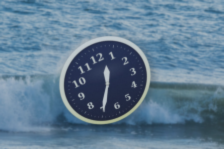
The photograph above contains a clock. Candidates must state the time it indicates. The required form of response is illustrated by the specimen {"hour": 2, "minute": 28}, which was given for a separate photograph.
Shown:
{"hour": 12, "minute": 35}
